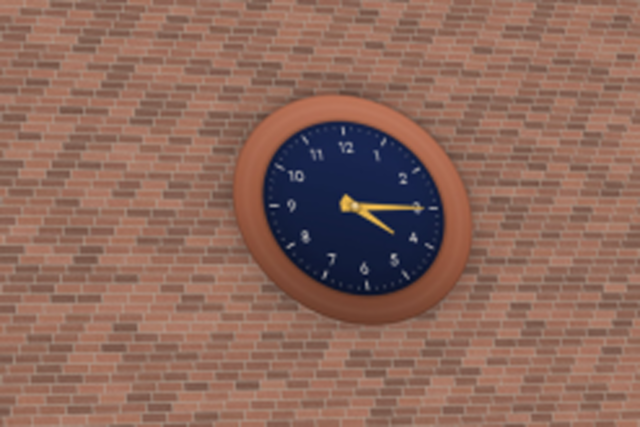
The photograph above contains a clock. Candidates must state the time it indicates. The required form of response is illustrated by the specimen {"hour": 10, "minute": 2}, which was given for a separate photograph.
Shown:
{"hour": 4, "minute": 15}
